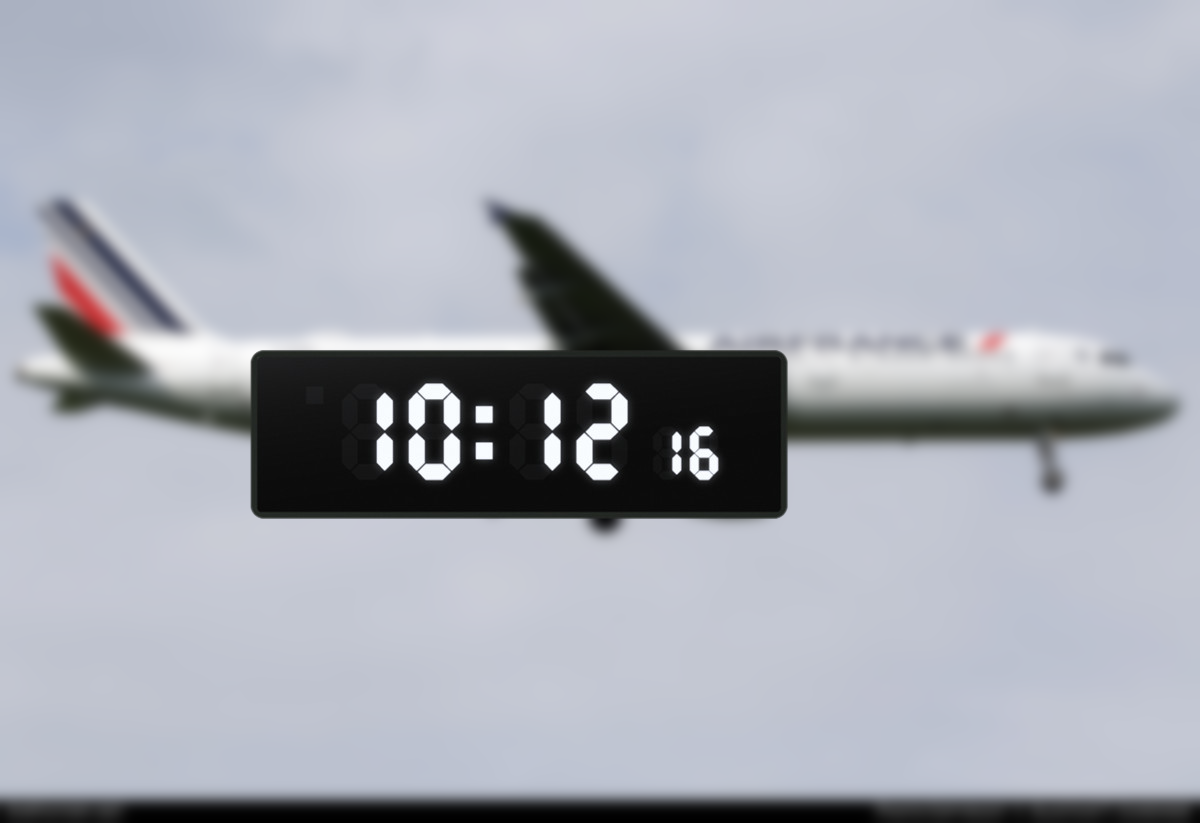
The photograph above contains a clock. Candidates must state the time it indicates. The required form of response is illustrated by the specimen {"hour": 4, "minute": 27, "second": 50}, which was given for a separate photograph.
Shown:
{"hour": 10, "minute": 12, "second": 16}
